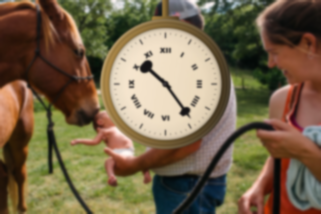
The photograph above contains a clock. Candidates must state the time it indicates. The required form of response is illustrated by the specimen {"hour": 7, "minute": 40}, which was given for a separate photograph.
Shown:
{"hour": 10, "minute": 24}
